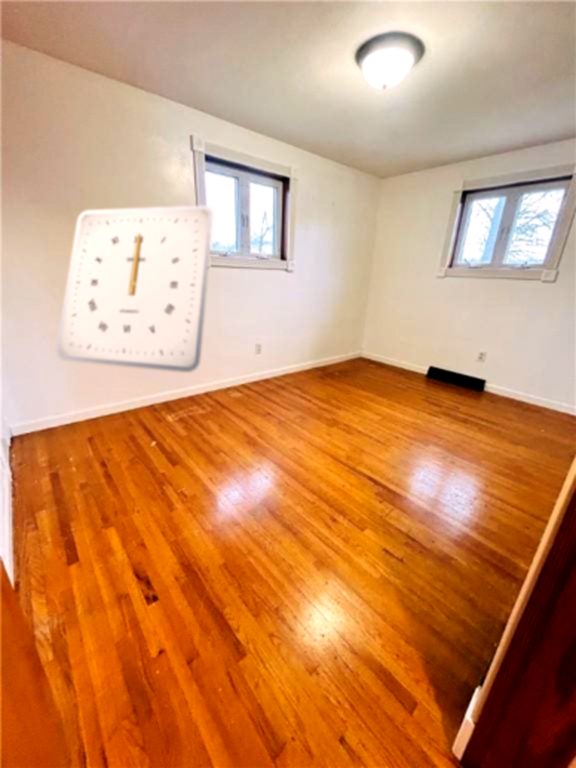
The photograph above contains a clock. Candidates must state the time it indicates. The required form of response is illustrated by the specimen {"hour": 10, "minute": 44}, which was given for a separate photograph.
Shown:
{"hour": 12, "minute": 0}
